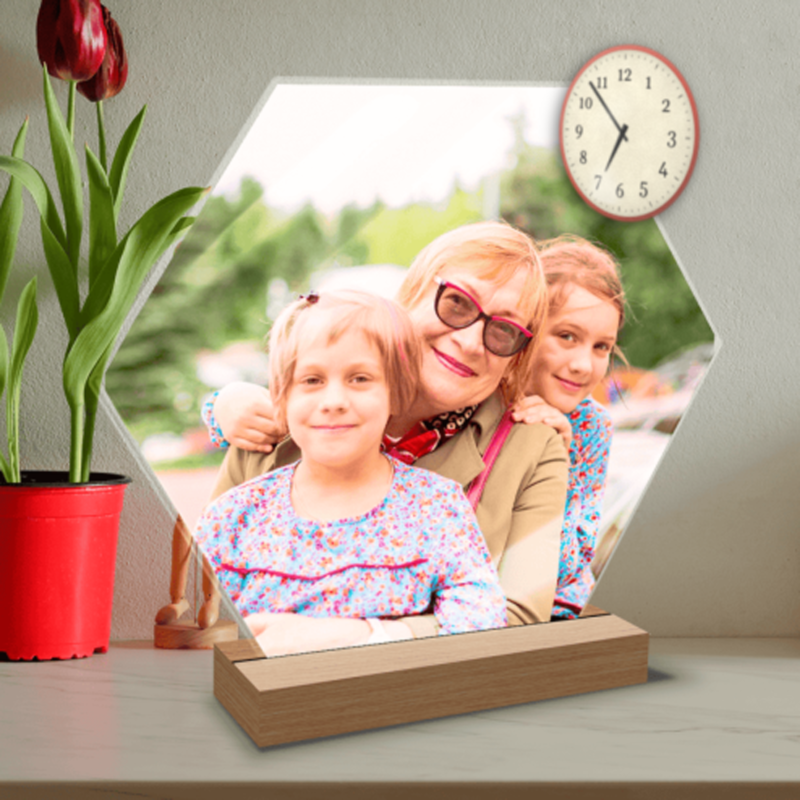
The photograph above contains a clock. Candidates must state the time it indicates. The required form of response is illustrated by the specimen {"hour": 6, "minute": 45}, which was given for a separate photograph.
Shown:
{"hour": 6, "minute": 53}
